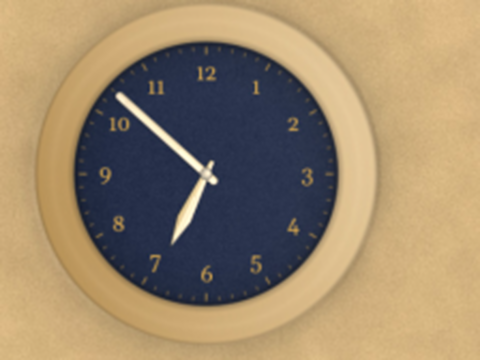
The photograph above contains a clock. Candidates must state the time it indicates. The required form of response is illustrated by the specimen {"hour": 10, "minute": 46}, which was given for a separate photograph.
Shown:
{"hour": 6, "minute": 52}
